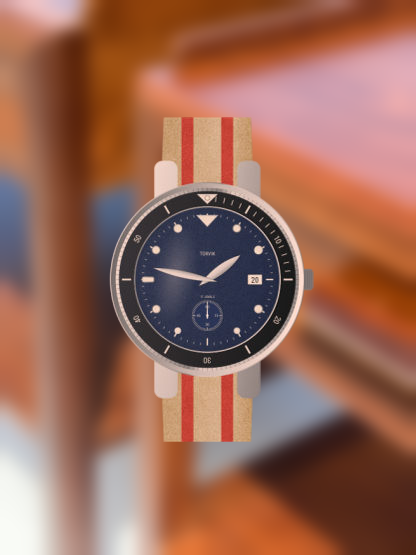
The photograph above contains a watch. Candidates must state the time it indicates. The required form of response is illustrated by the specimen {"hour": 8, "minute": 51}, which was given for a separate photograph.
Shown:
{"hour": 1, "minute": 47}
